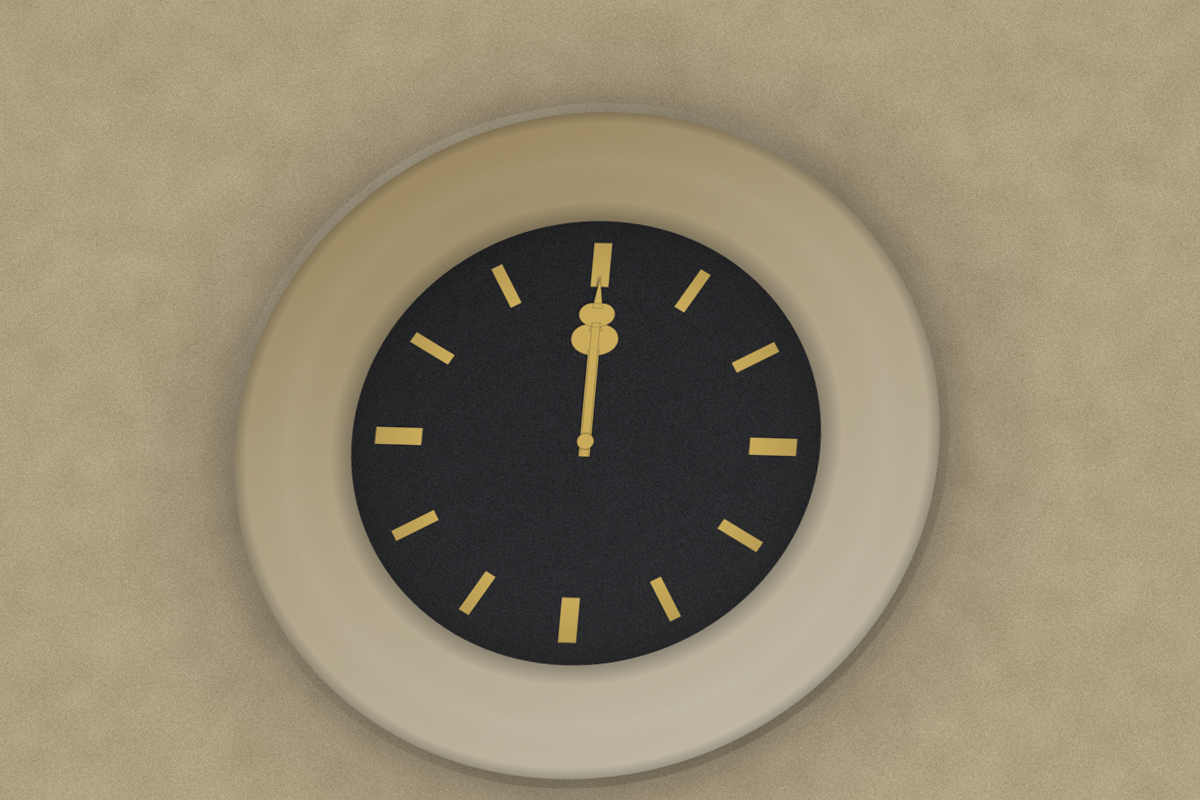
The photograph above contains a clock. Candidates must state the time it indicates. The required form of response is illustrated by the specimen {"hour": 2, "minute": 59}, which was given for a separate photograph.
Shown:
{"hour": 12, "minute": 0}
